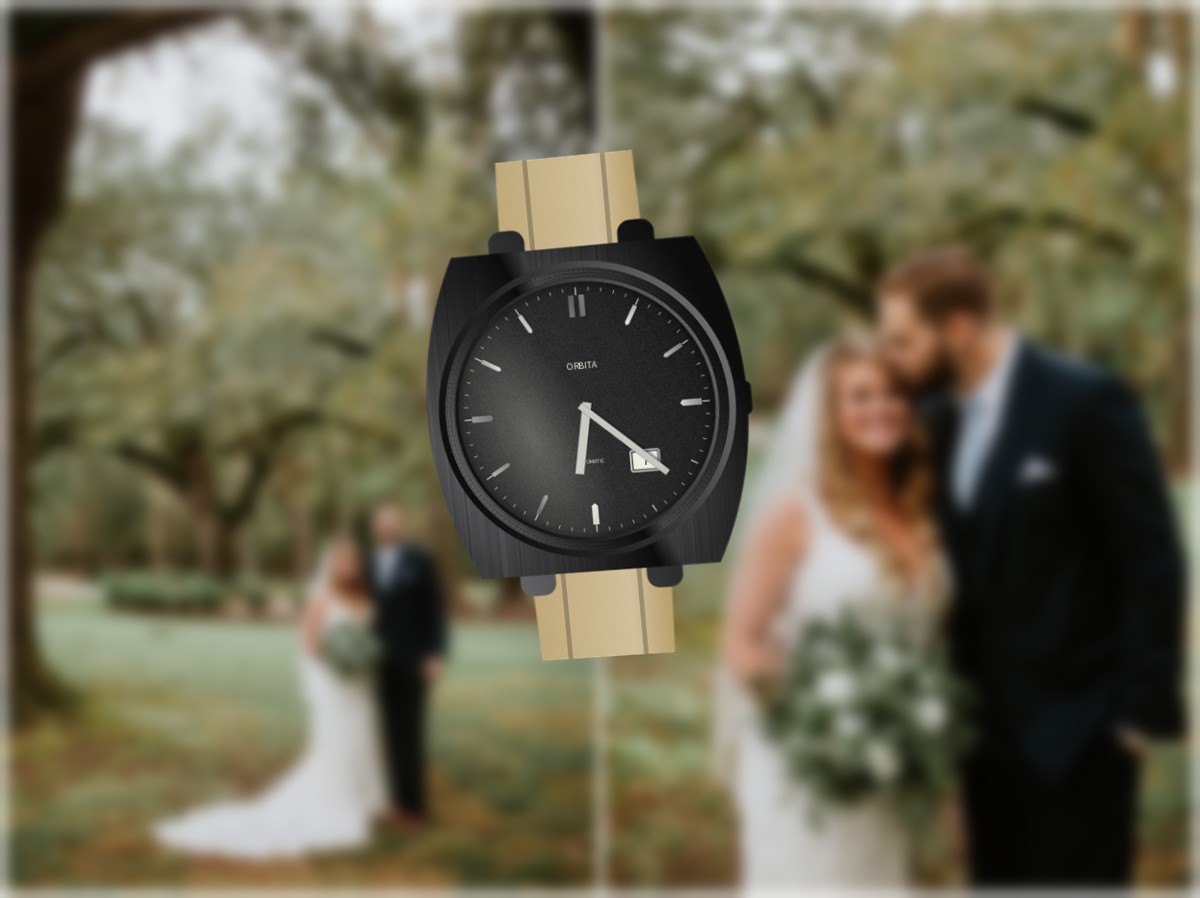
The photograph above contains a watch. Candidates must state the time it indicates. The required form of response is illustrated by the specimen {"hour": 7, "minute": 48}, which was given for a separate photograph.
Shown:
{"hour": 6, "minute": 22}
